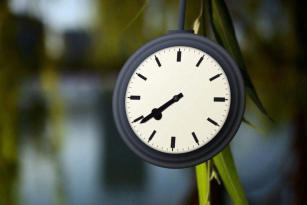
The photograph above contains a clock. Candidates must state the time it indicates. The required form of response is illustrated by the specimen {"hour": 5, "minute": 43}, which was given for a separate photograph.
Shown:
{"hour": 7, "minute": 39}
